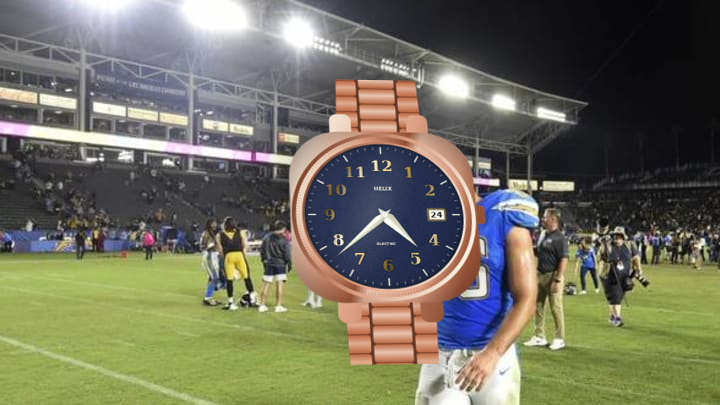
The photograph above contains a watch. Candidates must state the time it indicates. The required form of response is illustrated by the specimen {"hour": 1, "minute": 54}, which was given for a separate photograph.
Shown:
{"hour": 4, "minute": 38}
